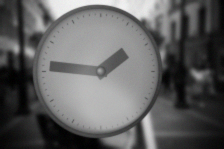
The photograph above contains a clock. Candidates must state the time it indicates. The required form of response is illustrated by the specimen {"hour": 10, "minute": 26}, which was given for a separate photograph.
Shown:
{"hour": 1, "minute": 46}
